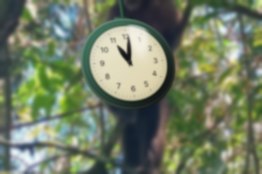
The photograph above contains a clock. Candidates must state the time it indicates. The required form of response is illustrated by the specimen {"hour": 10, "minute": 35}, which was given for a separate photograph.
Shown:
{"hour": 11, "minute": 1}
